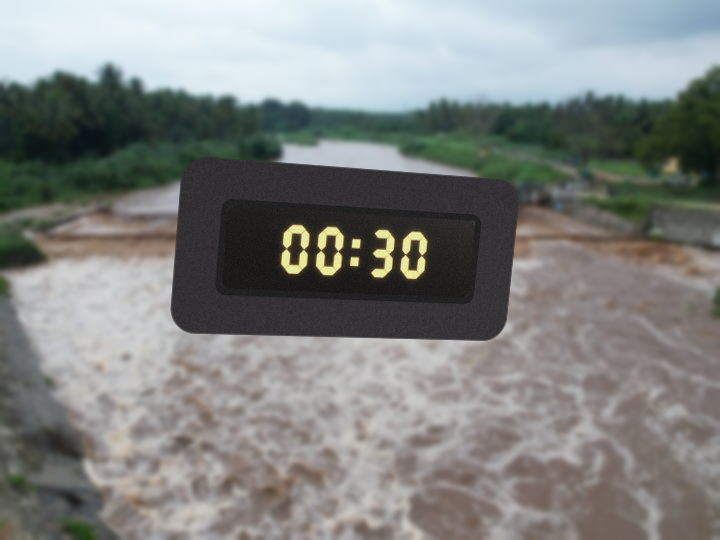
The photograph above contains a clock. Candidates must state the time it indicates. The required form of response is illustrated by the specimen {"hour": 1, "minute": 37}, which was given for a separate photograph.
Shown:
{"hour": 0, "minute": 30}
